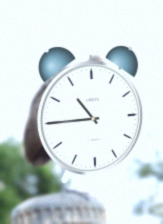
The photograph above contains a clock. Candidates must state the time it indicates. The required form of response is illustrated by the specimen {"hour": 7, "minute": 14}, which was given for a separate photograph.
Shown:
{"hour": 10, "minute": 45}
